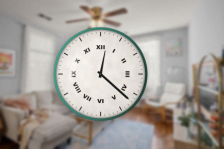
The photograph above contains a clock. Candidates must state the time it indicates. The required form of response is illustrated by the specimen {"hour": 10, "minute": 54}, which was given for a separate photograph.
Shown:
{"hour": 12, "minute": 22}
